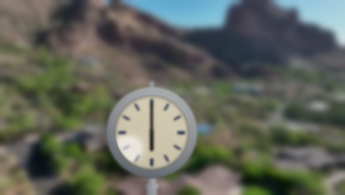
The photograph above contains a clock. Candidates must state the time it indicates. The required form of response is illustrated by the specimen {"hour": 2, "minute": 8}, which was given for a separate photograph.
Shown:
{"hour": 6, "minute": 0}
